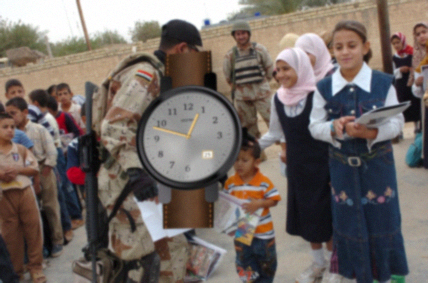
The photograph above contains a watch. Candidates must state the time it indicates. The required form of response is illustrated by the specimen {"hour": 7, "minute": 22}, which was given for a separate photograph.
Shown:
{"hour": 12, "minute": 48}
